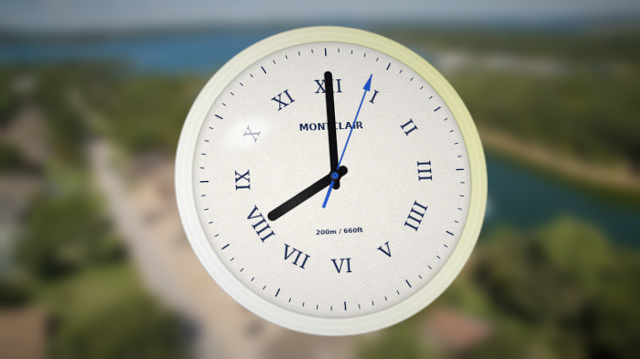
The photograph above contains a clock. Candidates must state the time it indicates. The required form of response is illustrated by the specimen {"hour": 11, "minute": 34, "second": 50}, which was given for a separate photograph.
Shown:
{"hour": 8, "minute": 0, "second": 4}
